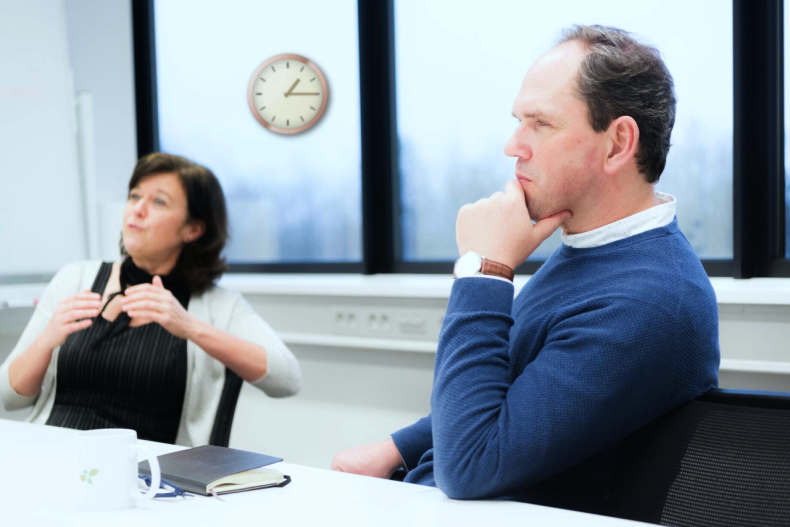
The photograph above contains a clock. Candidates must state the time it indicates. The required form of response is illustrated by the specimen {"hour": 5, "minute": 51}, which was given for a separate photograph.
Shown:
{"hour": 1, "minute": 15}
